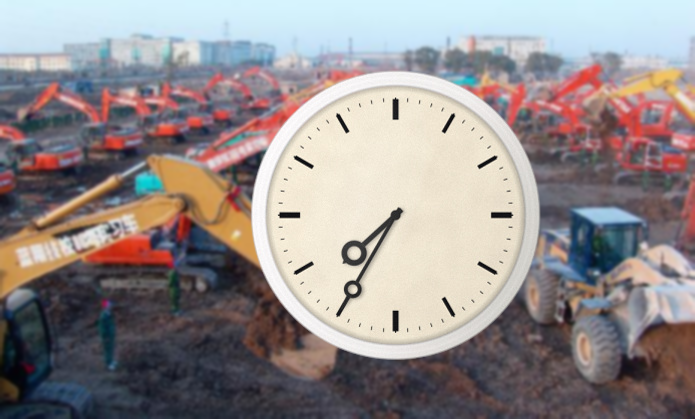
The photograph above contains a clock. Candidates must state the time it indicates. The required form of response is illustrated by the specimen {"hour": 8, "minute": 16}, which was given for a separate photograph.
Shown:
{"hour": 7, "minute": 35}
